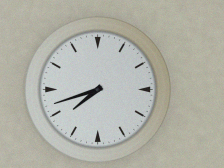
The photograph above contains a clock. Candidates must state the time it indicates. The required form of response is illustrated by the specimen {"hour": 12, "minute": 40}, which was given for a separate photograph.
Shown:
{"hour": 7, "minute": 42}
